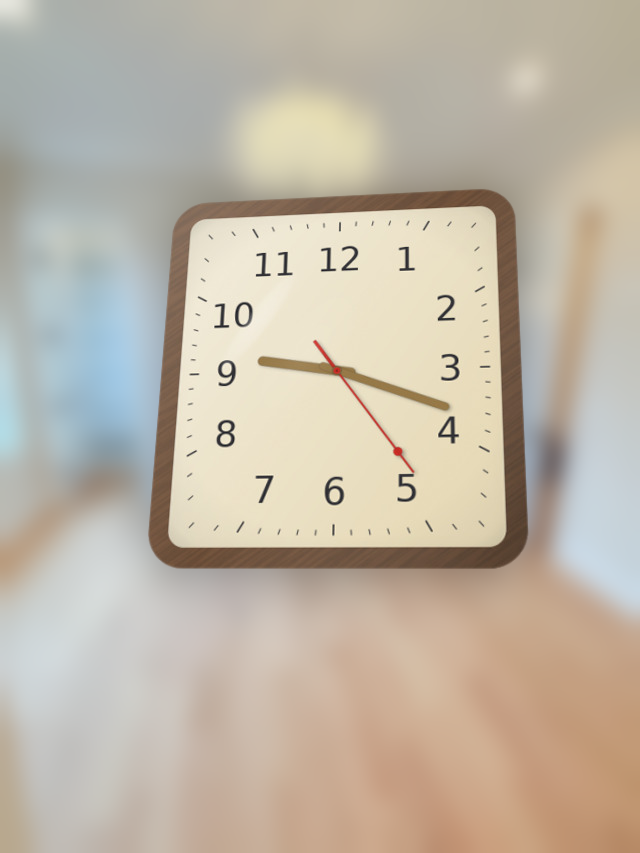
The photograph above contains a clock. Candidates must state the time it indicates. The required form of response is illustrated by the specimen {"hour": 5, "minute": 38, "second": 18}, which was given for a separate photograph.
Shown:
{"hour": 9, "minute": 18, "second": 24}
